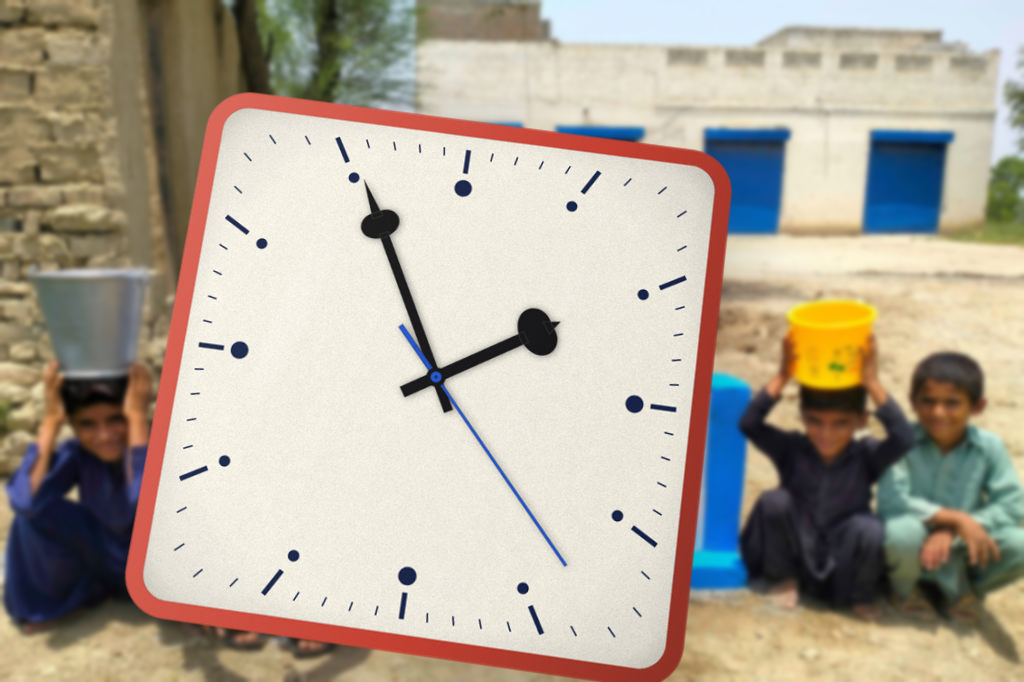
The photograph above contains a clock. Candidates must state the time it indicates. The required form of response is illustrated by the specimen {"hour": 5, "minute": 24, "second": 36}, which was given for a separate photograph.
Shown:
{"hour": 1, "minute": 55, "second": 23}
